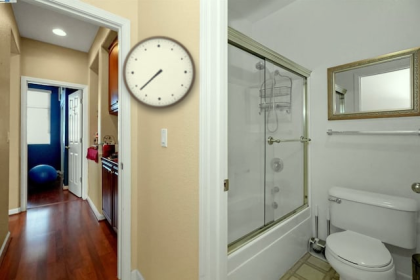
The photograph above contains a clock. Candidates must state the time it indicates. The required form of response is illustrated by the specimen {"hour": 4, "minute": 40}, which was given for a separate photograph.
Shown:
{"hour": 7, "minute": 38}
